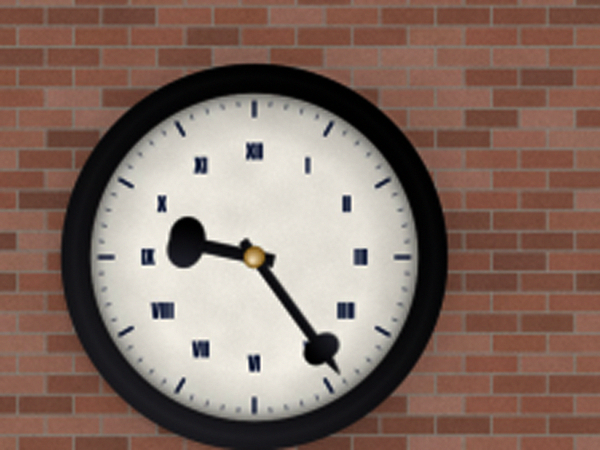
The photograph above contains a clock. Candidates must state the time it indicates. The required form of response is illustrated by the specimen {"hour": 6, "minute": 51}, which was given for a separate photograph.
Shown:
{"hour": 9, "minute": 24}
